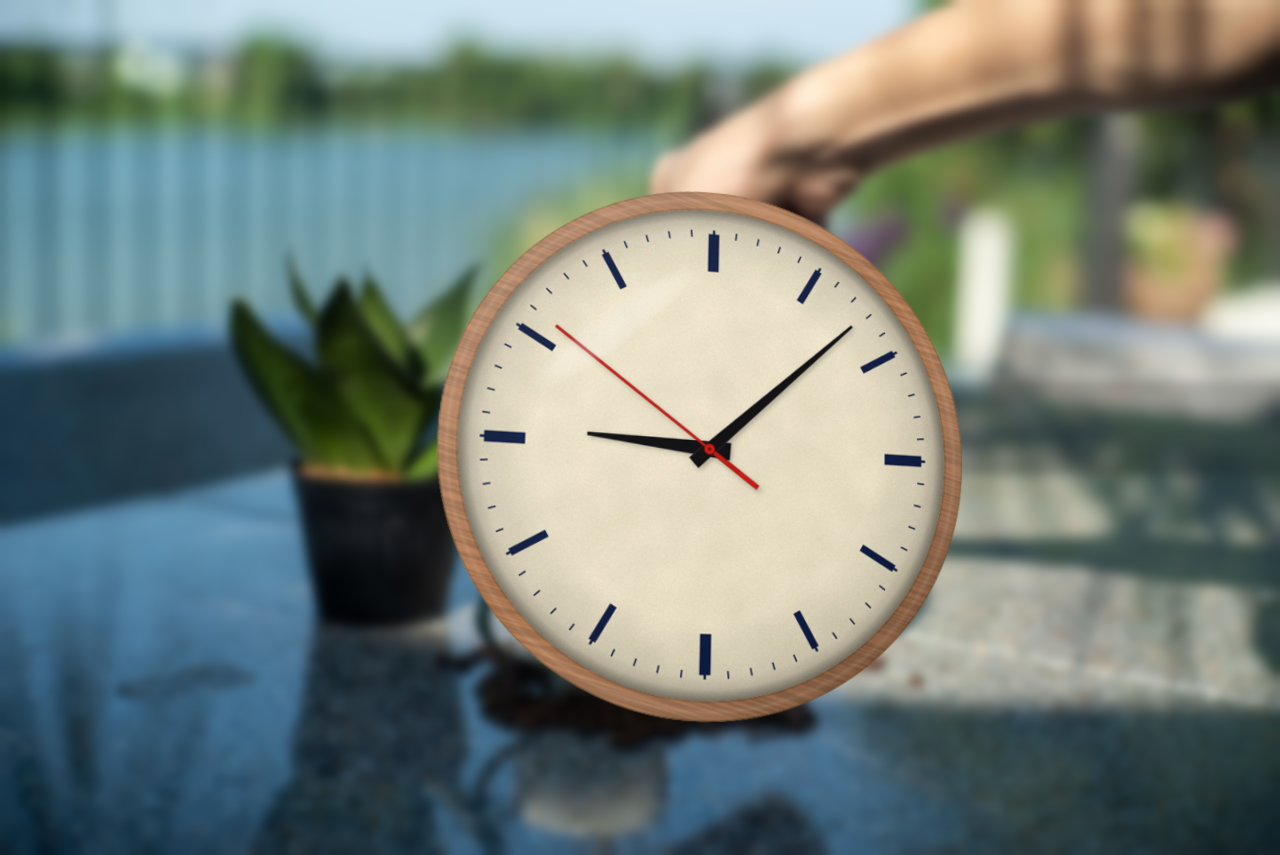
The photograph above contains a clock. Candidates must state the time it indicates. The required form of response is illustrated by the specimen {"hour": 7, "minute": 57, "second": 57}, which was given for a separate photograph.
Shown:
{"hour": 9, "minute": 7, "second": 51}
